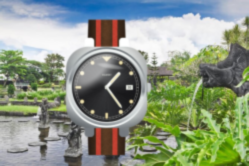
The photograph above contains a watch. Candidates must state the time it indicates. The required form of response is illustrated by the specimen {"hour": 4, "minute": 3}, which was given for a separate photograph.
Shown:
{"hour": 1, "minute": 24}
